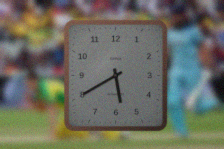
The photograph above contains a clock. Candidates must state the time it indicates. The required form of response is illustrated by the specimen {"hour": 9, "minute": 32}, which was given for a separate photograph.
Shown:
{"hour": 5, "minute": 40}
